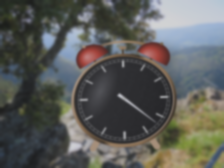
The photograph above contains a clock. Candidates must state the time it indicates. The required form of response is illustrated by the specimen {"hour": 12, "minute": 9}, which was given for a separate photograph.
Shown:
{"hour": 4, "minute": 22}
